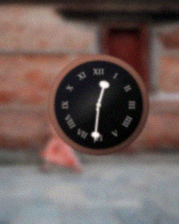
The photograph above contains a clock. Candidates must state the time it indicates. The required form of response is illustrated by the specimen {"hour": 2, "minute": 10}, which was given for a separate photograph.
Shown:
{"hour": 12, "minute": 31}
